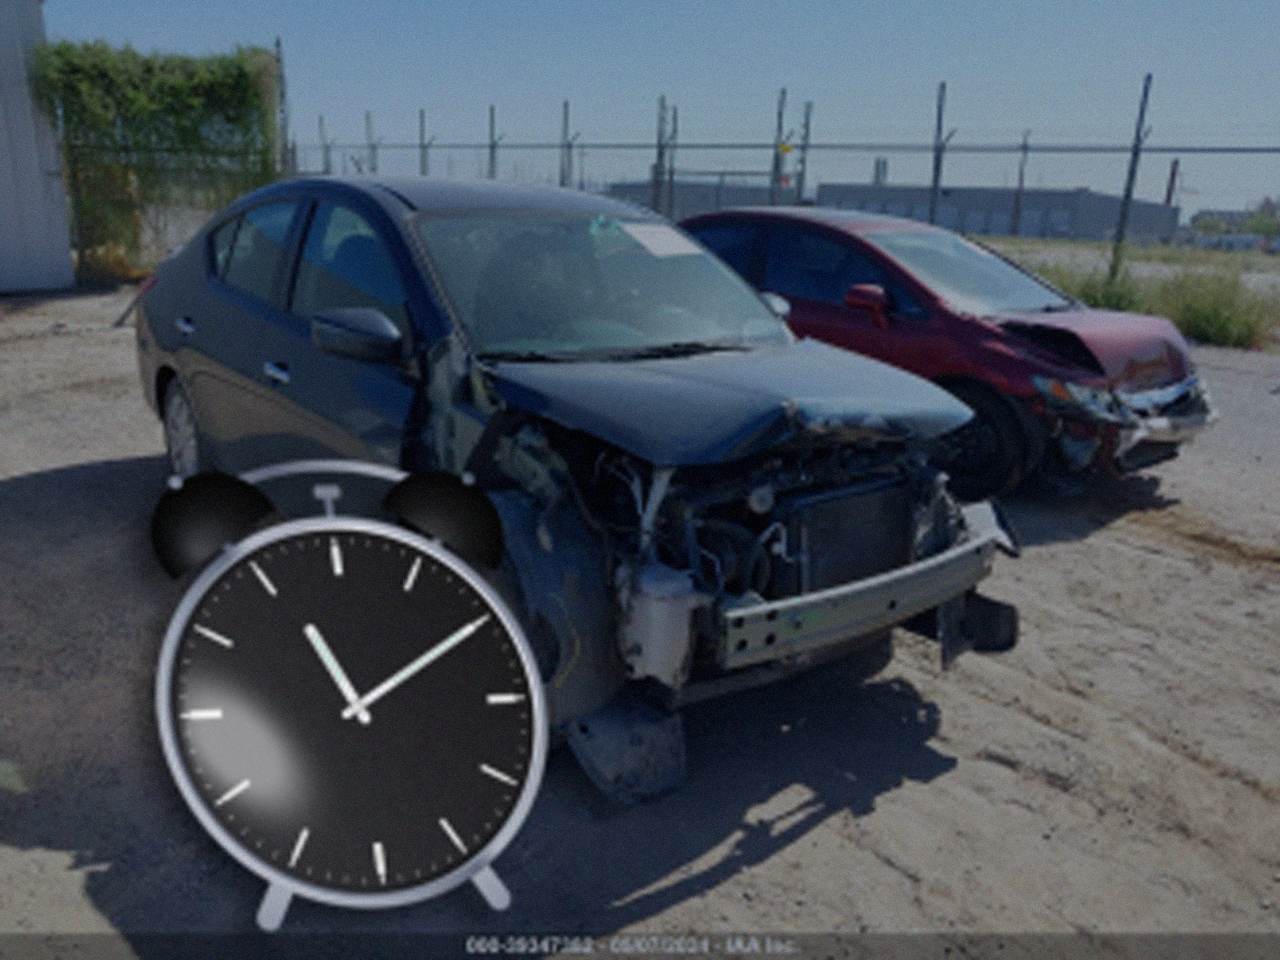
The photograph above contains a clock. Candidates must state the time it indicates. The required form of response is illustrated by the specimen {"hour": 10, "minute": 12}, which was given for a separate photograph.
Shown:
{"hour": 11, "minute": 10}
